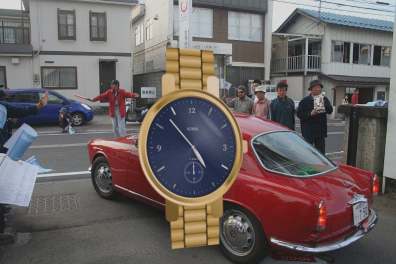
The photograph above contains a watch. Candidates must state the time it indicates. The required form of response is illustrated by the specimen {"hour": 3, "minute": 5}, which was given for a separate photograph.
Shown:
{"hour": 4, "minute": 53}
